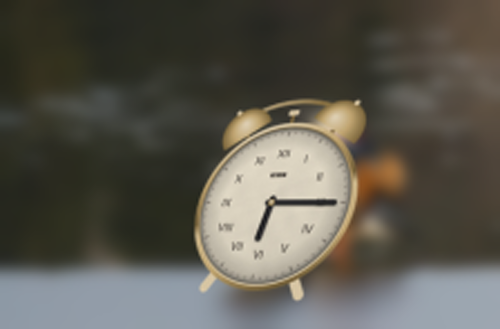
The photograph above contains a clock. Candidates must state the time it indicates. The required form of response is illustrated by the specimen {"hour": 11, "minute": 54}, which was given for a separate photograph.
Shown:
{"hour": 6, "minute": 15}
